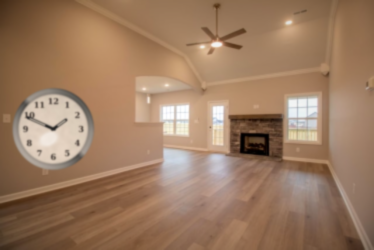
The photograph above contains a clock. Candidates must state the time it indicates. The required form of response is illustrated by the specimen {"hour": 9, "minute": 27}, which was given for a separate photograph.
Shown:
{"hour": 1, "minute": 49}
